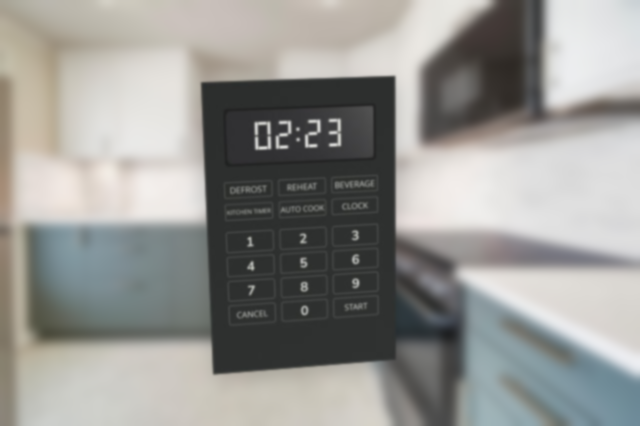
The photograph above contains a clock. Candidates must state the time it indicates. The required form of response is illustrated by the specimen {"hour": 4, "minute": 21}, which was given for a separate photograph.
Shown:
{"hour": 2, "minute": 23}
